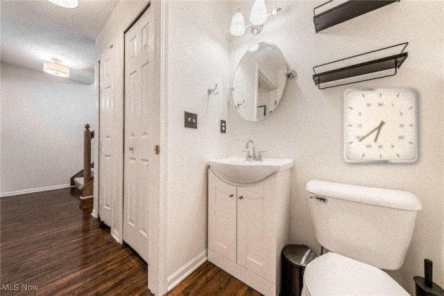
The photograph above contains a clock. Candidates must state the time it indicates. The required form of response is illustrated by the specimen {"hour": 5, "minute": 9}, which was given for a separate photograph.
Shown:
{"hour": 6, "minute": 39}
